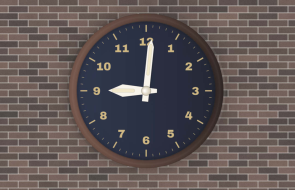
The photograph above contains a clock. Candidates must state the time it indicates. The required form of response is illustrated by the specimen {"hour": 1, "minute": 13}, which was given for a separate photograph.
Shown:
{"hour": 9, "minute": 1}
